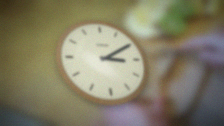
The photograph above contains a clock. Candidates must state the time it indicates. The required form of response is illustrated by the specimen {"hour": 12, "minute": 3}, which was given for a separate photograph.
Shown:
{"hour": 3, "minute": 10}
